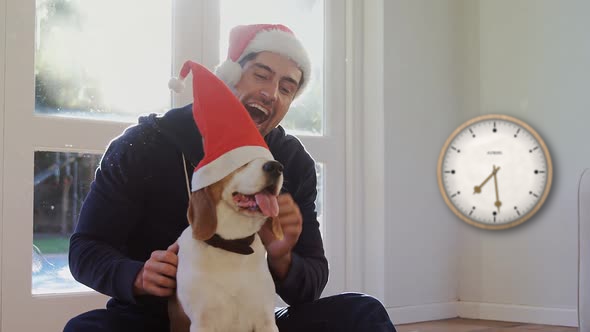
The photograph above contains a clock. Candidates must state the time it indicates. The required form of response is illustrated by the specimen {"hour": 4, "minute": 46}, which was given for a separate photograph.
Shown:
{"hour": 7, "minute": 29}
